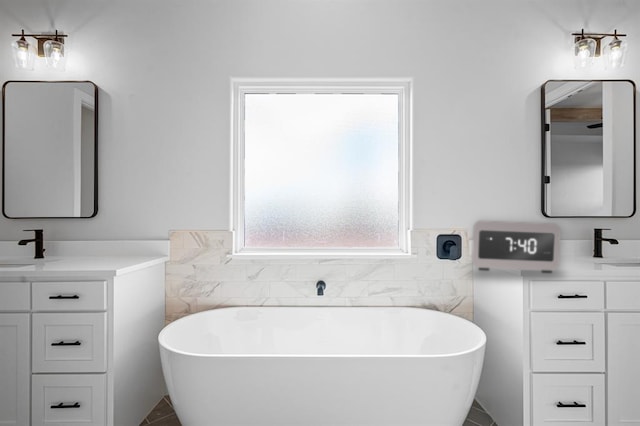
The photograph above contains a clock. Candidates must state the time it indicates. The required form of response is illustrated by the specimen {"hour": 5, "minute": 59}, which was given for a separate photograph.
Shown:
{"hour": 7, "minute": 40}
